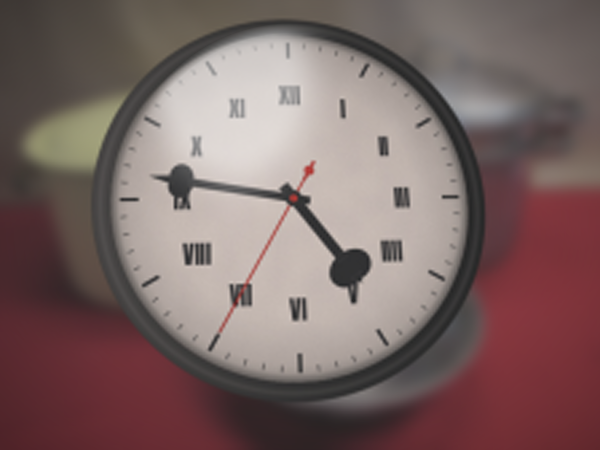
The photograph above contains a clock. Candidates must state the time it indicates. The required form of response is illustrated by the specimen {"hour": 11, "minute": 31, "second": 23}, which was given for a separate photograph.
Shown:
{"hour": 4, "minute": 46, "second": 35}
